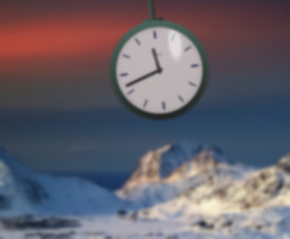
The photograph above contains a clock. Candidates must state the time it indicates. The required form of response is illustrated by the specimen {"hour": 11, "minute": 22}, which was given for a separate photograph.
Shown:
{"hour": 11, "minute": 42}
